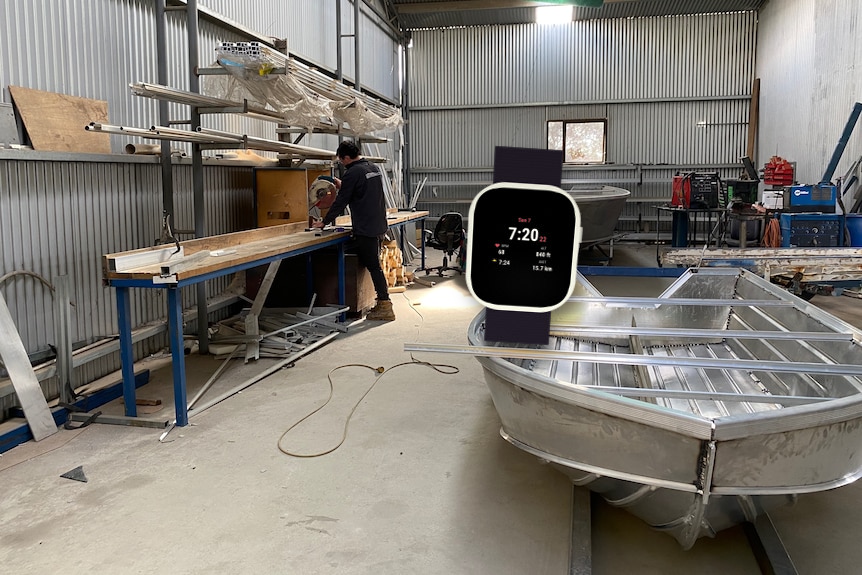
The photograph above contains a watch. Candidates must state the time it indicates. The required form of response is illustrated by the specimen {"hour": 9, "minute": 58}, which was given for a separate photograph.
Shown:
{"hour": 7, "minute": 20}
